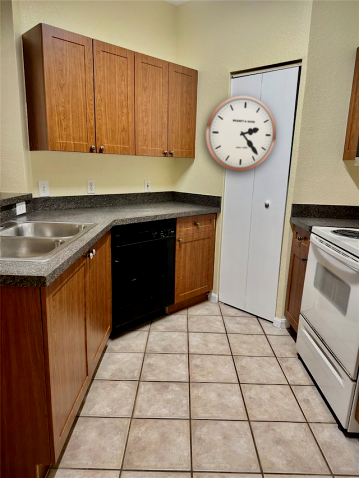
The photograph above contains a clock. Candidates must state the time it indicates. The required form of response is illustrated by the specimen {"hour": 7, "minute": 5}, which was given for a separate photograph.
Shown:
{"hour": 2, "minute": 23}
